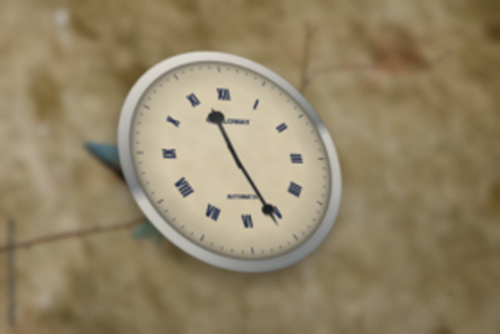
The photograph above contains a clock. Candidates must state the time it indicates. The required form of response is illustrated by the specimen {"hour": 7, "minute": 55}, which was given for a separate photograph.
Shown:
{"hour": 11, "minute": 26}
